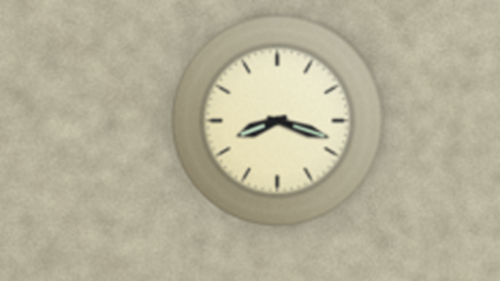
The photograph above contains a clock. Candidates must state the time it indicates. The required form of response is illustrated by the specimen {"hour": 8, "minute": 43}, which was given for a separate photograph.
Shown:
{"hour": 8, "minute": 18}
